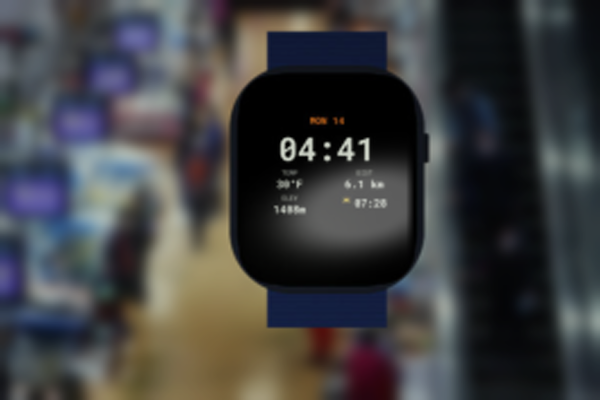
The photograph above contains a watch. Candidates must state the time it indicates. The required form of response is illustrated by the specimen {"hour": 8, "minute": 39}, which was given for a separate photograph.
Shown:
{"hour": 4, "minute": 41}
